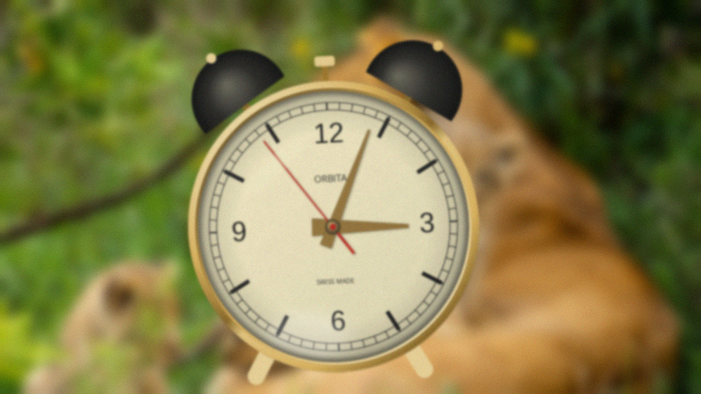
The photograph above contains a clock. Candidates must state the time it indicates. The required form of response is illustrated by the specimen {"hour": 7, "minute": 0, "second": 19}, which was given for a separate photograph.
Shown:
{"hour": 3, "minute": 3, "second": 54}
